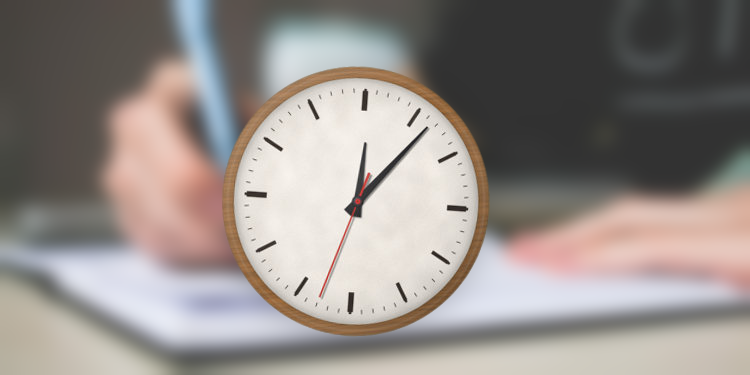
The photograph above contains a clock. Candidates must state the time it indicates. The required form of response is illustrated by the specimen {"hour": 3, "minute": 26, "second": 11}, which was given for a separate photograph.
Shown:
{"hour": 12, "minute": 6, "second": 33}
